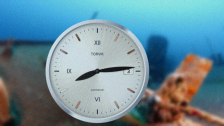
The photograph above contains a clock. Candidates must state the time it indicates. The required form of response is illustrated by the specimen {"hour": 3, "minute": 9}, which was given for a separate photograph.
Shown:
{"hour": 8, "minute": 14}
